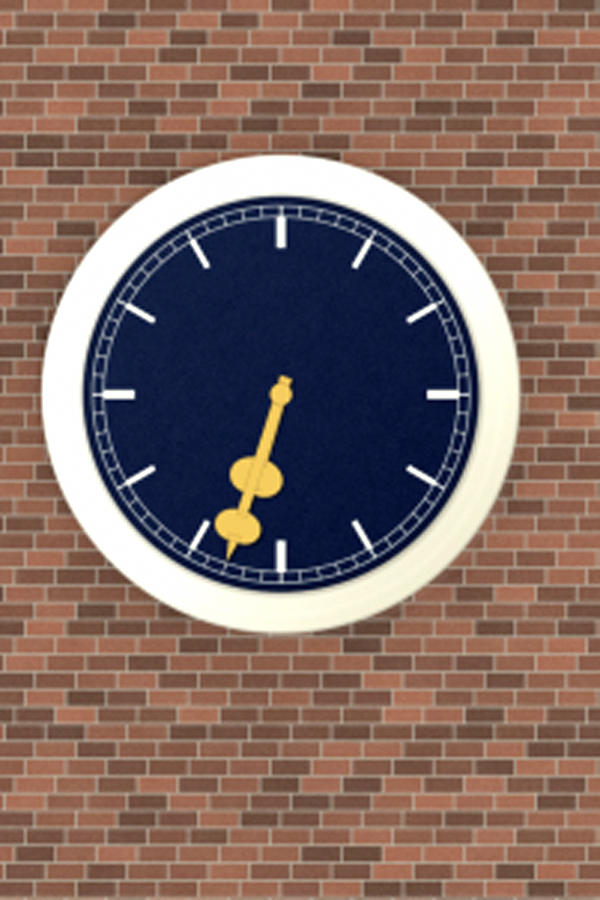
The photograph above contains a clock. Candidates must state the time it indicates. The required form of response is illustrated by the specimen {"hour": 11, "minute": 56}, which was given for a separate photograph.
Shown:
{"hour": 6, "minute": 33}
